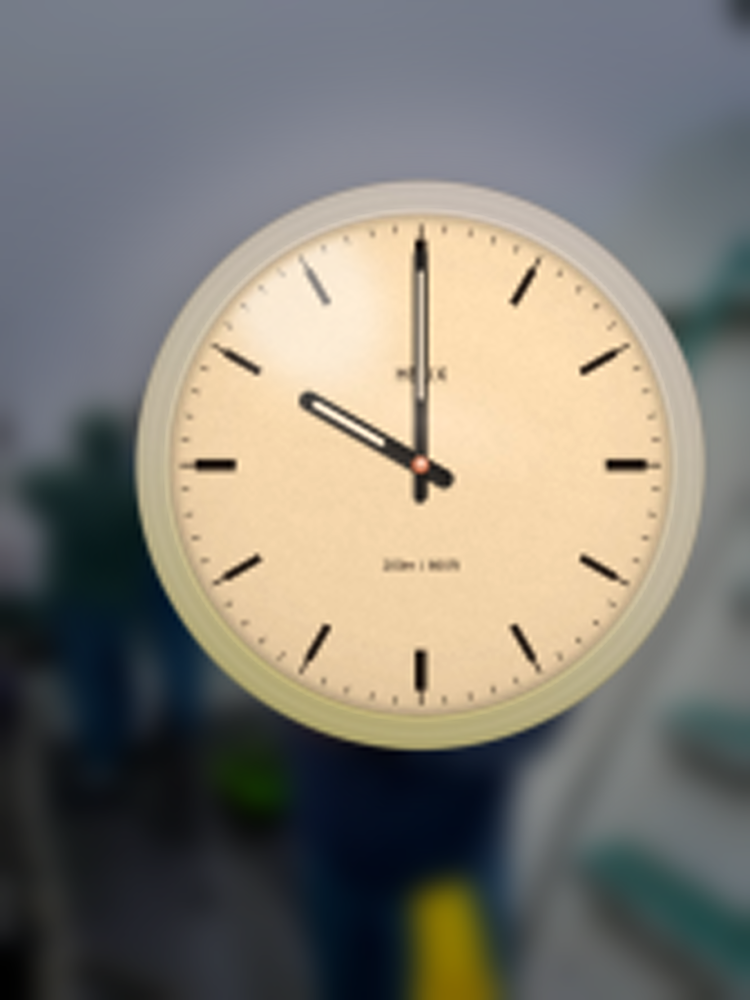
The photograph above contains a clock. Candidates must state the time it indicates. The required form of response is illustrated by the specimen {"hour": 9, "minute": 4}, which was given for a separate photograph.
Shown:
{"hour": 10, "minute": 0}
